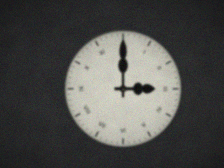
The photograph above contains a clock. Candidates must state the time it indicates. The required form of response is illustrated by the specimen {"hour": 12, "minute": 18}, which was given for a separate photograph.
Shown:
{"hour": 3, "minute": 0}
